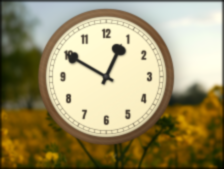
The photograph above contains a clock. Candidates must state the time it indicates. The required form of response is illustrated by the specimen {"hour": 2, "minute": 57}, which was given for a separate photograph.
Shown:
{"hour": 12, "minute": 50}
